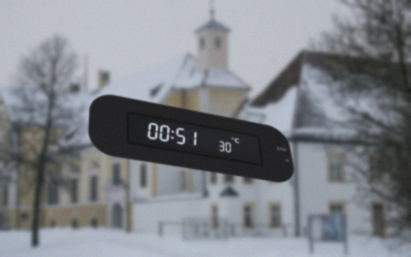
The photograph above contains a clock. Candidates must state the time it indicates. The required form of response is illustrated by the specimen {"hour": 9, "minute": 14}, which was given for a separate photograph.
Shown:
{"hour": 0, "minute": 51}
